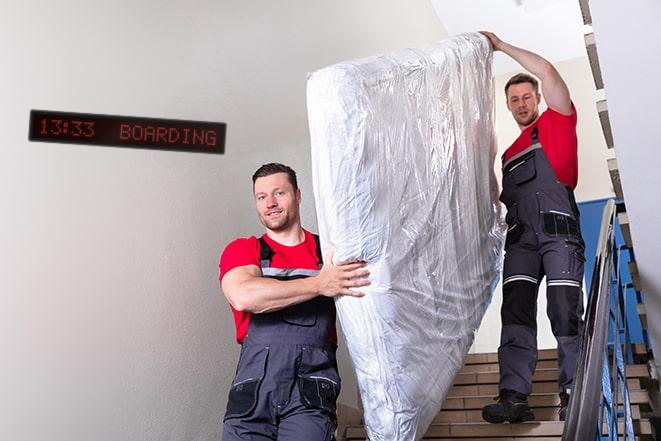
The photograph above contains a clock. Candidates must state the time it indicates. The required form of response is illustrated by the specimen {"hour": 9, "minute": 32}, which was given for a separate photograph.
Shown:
{"hour": 13, "minute": 33}
